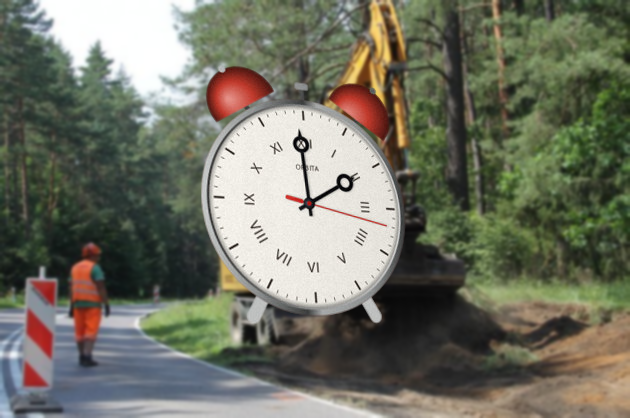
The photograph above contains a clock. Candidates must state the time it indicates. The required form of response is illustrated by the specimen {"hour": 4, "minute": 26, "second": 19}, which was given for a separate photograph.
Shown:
{"hour": 1, "minute": 59, "second": 17}
